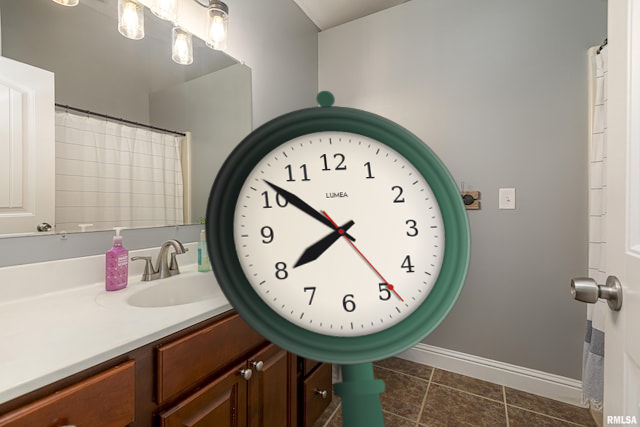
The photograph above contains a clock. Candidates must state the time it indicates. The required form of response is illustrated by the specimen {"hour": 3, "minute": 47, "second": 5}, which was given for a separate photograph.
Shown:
{"hour": 7, "minute": 51, "second": 24}
